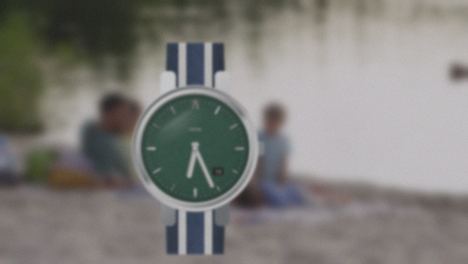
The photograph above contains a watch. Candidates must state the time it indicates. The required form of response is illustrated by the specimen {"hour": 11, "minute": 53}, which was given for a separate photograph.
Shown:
{"hour": 6, "minute": 26}
